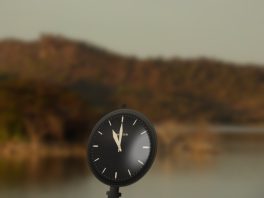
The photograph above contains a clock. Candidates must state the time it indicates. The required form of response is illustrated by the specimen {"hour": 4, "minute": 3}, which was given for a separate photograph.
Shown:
{"hour": 11, "minute": 0}
